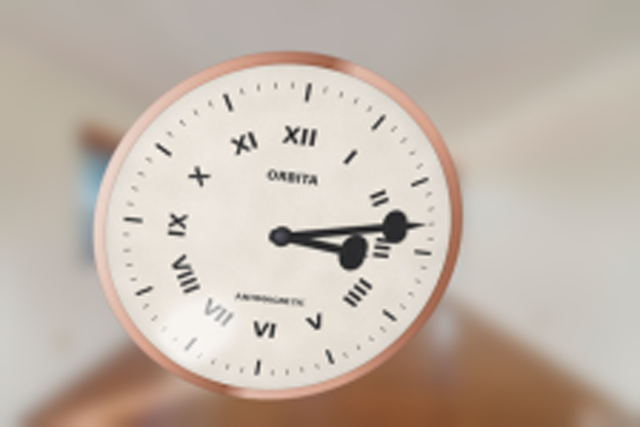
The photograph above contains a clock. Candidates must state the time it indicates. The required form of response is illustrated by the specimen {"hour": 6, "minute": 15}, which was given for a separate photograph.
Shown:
{"hour": 3, "minute": 13}
